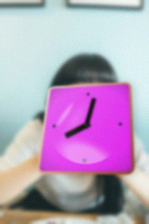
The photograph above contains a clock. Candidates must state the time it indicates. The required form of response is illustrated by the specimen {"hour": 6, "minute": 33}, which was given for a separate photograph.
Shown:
{"hour": 8, "minute": 2}
